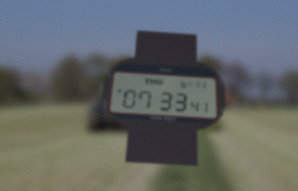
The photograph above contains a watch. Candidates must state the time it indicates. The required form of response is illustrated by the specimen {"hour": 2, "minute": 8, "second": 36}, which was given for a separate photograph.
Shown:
{"hour": 7, "minute": 33, "second": 41}
